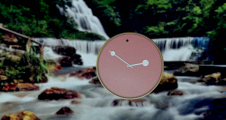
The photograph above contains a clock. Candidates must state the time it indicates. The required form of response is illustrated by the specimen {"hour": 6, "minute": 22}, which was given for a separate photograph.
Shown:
{"hour": 2, "minute": 52}
